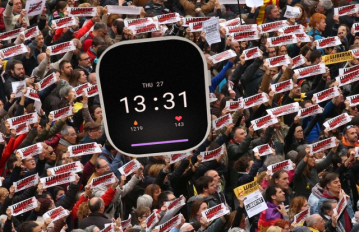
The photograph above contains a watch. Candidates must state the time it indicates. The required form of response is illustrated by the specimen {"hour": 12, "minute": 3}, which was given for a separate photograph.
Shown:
{"hour": 13, "minute": 31}
